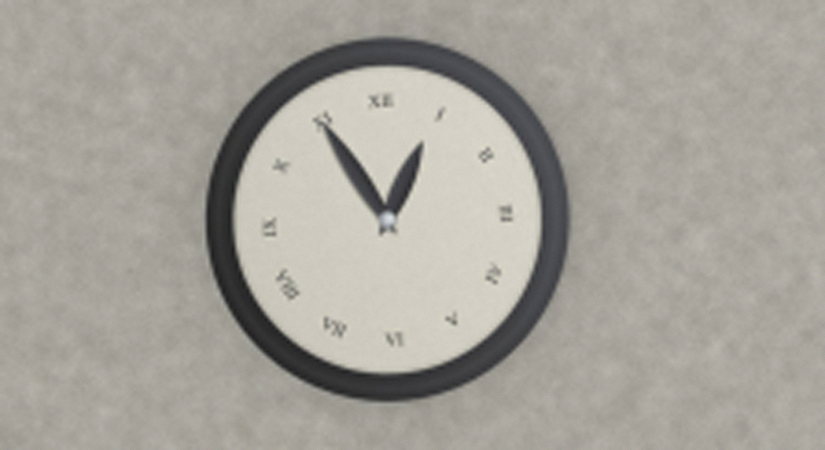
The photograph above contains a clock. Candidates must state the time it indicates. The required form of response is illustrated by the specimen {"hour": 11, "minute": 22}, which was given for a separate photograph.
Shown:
{"hour": 12, "minute": 55}
